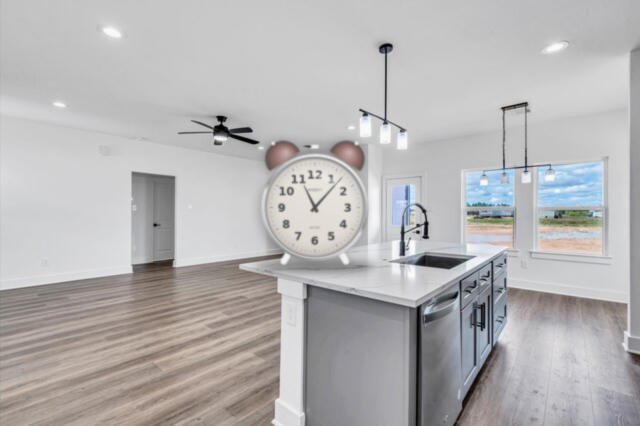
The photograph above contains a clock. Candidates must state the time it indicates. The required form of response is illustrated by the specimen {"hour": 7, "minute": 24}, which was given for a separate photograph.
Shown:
{"hour": 11, "minute": 7}
